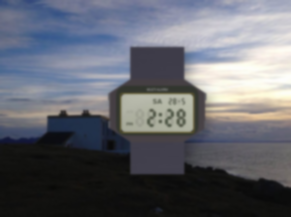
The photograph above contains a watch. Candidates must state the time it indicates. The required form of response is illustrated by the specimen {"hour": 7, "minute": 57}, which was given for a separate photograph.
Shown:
{"hour": 2, "minute": 28}
